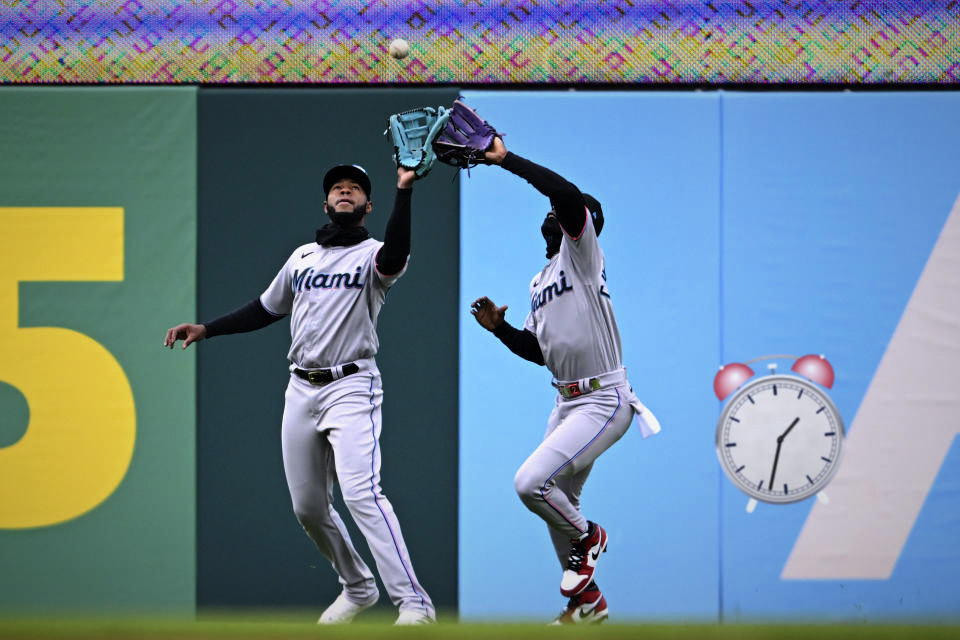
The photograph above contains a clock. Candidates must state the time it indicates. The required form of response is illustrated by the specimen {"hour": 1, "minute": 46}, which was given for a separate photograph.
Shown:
{"hour": 1, "minute": 33}
